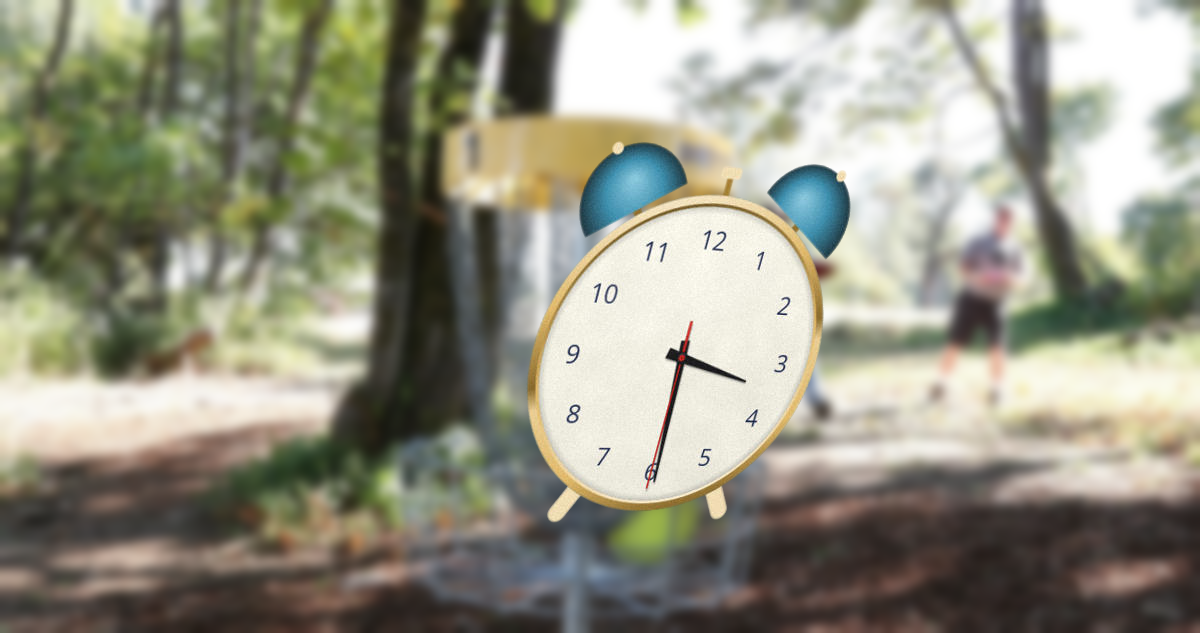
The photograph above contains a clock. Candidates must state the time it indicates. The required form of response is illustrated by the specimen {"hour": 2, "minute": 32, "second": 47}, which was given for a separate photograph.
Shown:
{"hour": 3, "minute": 29, "second": 30}
